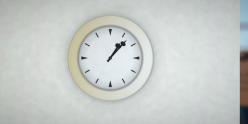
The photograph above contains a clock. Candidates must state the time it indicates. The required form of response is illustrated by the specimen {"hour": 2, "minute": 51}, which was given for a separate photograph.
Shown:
{"hour": 1, "minute": 7}
